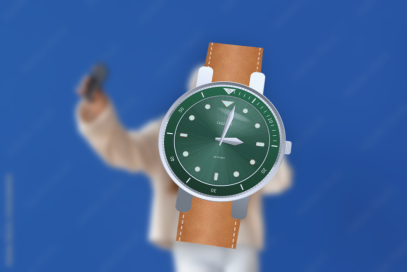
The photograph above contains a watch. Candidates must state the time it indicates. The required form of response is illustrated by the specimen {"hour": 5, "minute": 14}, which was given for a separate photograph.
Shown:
{"hour": 3, "minute": 2}
